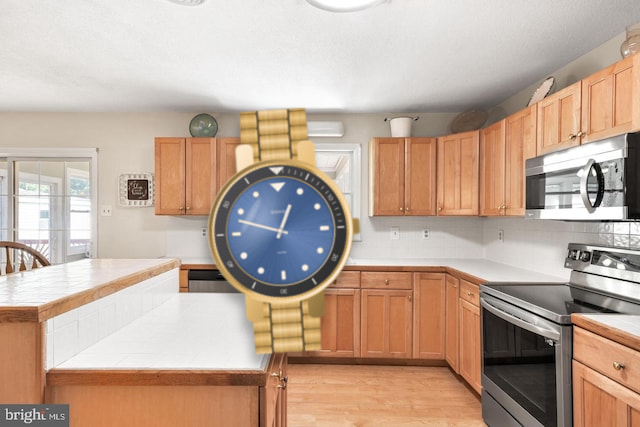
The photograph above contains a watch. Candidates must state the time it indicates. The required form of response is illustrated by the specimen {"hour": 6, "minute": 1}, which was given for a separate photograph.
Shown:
{"hour": 12, "minute": 48}
